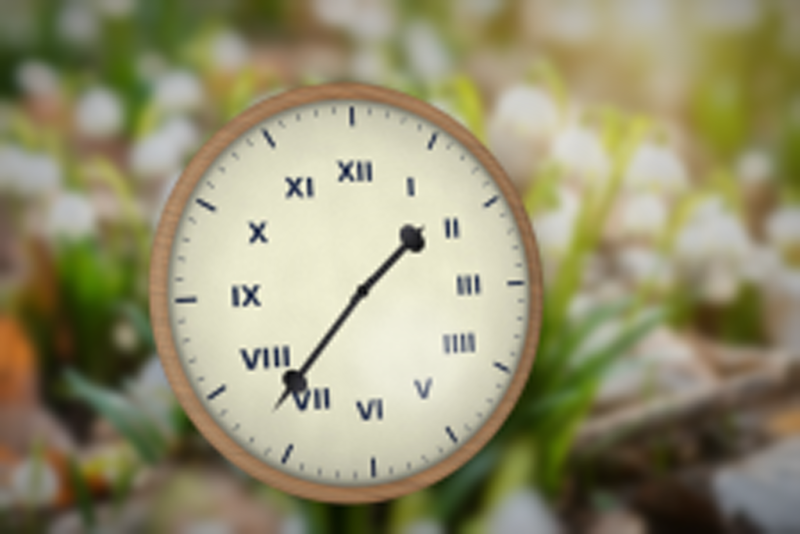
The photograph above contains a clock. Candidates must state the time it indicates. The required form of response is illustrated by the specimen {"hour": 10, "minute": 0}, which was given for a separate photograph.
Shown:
{"hour": 1, "minute": 37}
